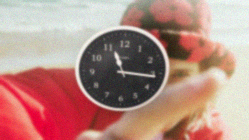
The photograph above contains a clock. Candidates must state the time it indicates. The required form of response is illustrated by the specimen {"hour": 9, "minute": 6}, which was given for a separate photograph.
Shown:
{"hour": 11, "minute": 16}
